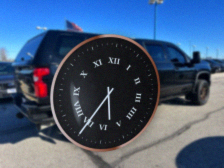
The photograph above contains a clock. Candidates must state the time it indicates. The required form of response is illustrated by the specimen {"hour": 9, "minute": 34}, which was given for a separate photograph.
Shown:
{"hour": 5, "minute": 35}
